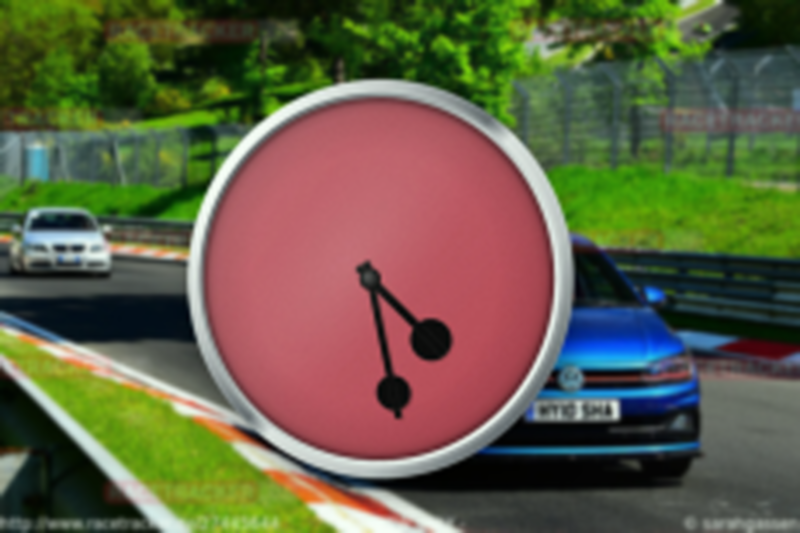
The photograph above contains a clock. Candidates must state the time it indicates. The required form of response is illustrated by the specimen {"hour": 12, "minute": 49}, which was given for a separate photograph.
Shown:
{"hour": 4, "minute": 28}
